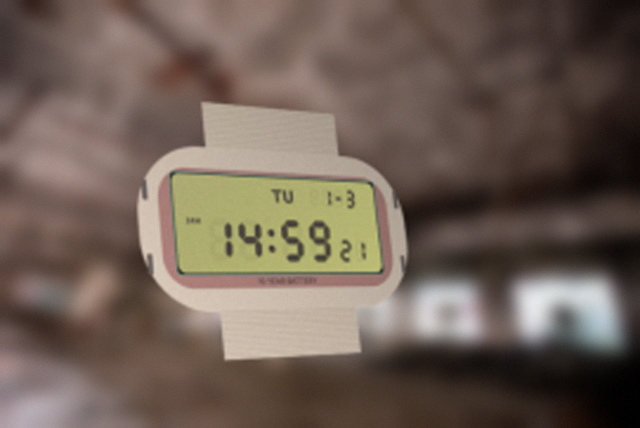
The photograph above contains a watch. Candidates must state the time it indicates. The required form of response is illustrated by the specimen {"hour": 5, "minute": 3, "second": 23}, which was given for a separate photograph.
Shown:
{"hour": 14, "minute": 59, "second": 21}
